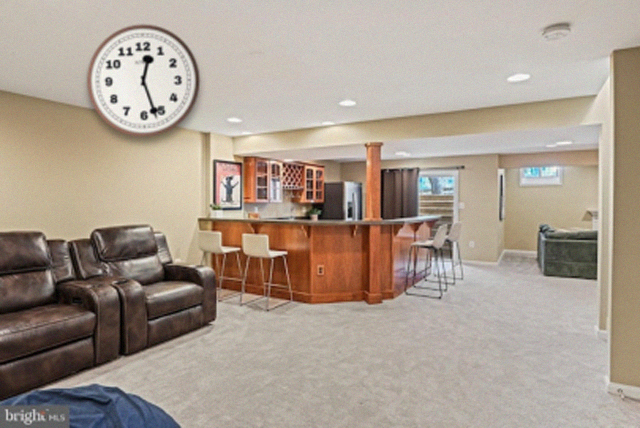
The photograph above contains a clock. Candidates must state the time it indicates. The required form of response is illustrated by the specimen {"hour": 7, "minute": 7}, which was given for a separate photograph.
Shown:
{"hour": 12, "minute": 27}
